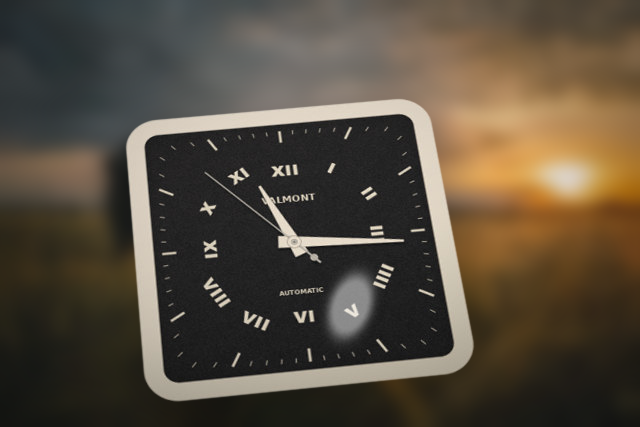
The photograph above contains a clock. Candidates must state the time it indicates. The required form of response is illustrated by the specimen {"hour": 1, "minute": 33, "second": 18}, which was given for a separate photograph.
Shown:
{"hour": 11, "minute": 15, "second": 53}
